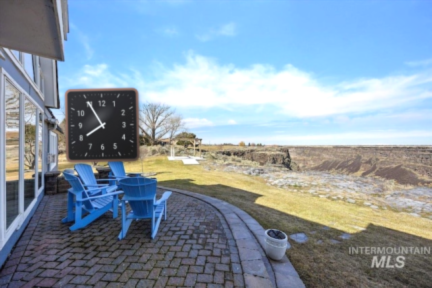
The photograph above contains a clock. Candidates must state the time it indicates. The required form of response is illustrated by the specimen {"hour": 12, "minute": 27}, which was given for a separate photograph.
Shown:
{"hour": 7, "minute": 55}
